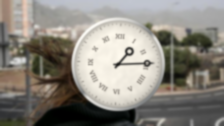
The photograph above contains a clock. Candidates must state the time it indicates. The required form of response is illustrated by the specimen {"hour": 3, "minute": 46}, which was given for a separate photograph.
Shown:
{"hour": 1, "minute": 14}
